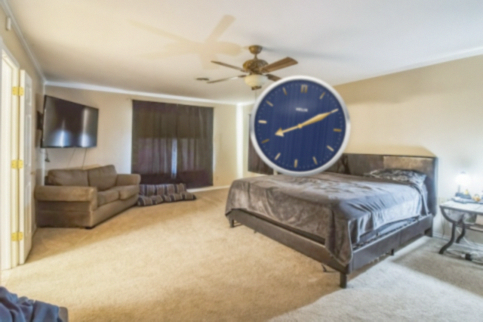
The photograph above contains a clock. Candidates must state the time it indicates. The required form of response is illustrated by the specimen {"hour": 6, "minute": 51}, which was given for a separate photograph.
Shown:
{"hour": 8, "minute": 10}
